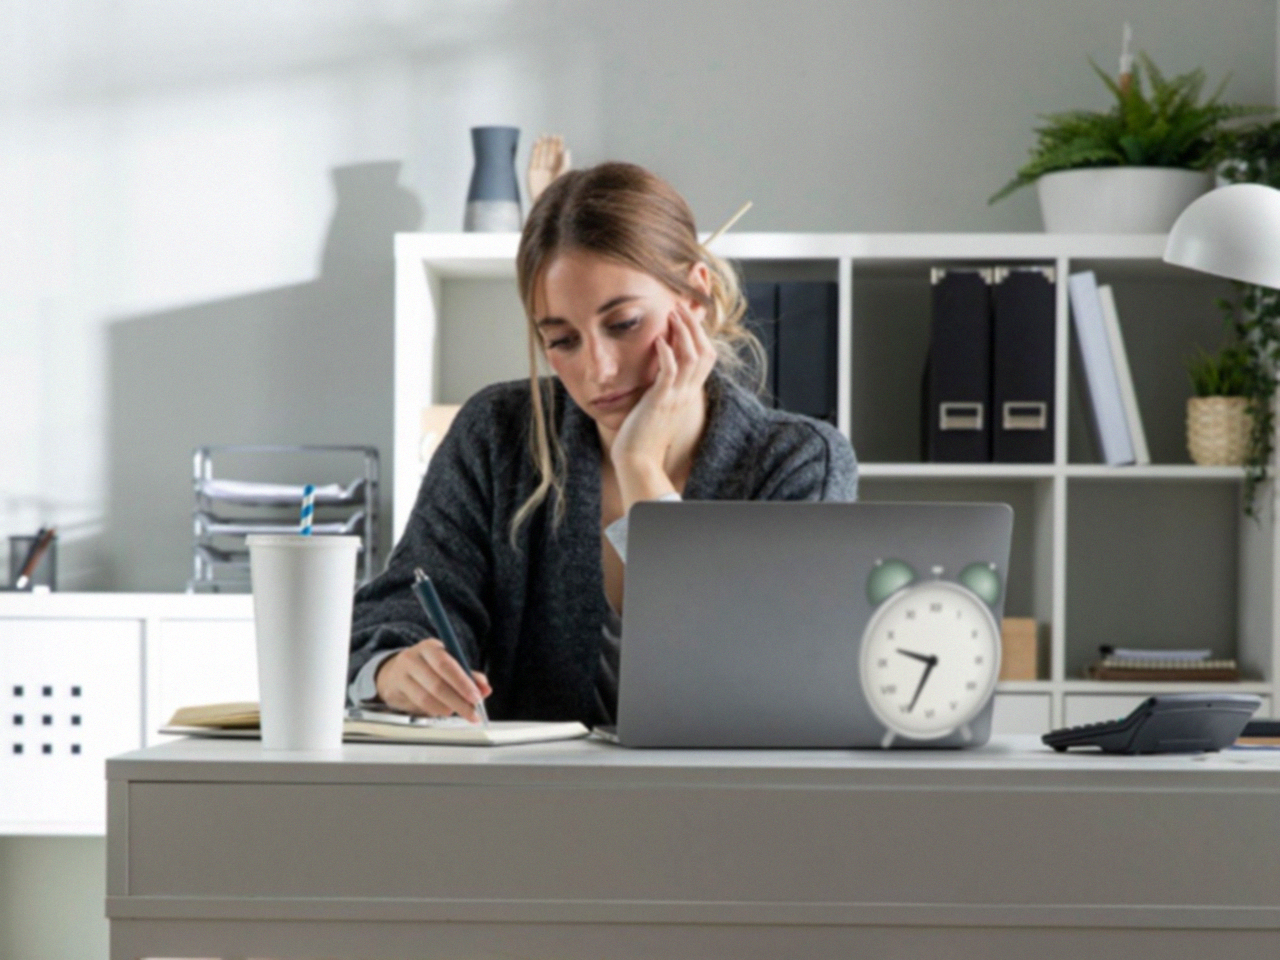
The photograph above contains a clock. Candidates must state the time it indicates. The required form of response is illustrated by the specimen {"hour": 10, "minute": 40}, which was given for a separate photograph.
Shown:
{"hour": 9, "minute": 34}
